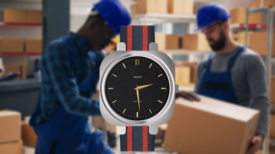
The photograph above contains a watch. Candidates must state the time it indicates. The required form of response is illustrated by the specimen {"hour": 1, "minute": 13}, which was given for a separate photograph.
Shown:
{"hour": 2, "minute": 29}
